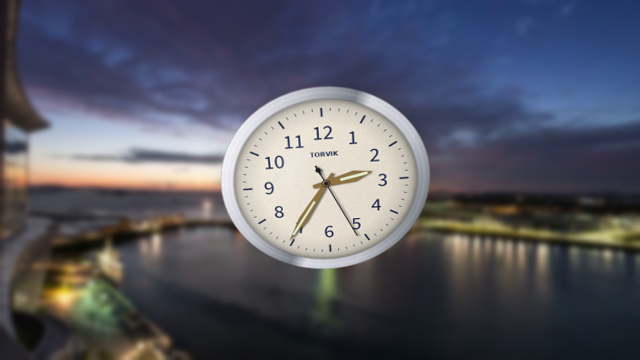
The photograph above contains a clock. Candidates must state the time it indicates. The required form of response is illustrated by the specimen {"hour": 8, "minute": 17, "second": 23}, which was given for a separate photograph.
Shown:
{"hour": 2, "minute": 35, "second": 26}
